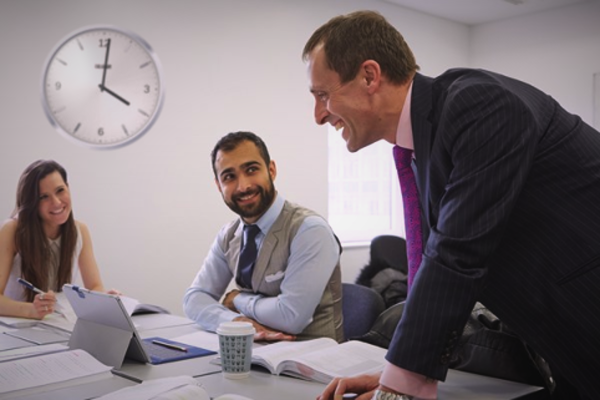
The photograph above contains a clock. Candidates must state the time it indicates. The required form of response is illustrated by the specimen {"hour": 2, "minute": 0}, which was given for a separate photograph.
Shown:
{"hour": 4, "minute": 1}
